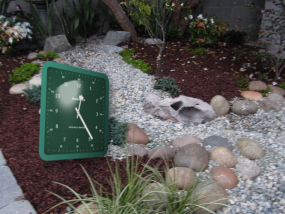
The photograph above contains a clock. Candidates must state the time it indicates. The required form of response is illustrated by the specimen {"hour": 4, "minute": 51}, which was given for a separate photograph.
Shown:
{"hour": 12, "minute": 24}
